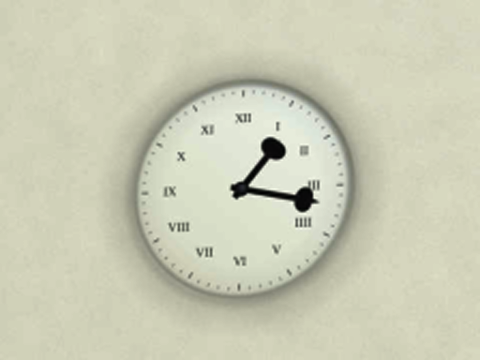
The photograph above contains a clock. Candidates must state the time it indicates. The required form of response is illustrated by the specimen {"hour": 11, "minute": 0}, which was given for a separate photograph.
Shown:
{"hour": 1, "minute": 17}
